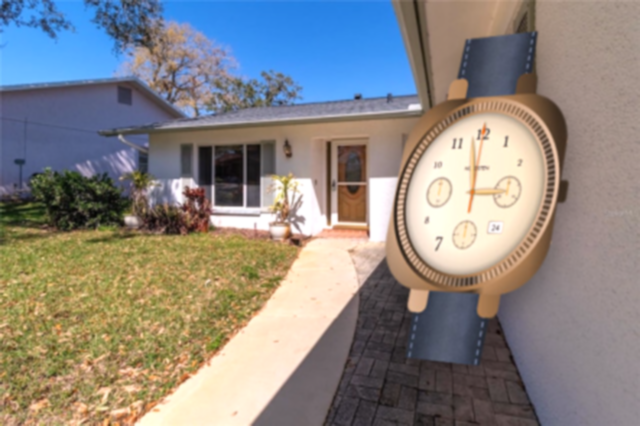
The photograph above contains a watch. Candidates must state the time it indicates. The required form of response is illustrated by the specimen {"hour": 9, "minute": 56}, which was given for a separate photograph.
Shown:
{"hour": 2, "minute": 58}
